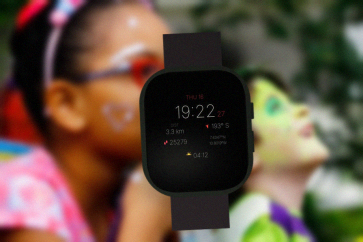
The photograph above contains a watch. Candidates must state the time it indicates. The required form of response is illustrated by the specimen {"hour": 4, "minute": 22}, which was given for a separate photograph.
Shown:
{"hour": 19, "minute": 22}
